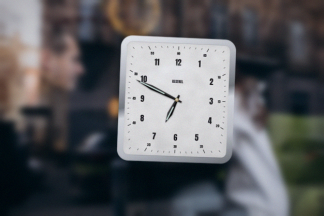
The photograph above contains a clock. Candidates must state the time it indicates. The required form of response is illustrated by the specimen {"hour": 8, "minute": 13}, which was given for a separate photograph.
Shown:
{"hour": 6, "minute": 49}
